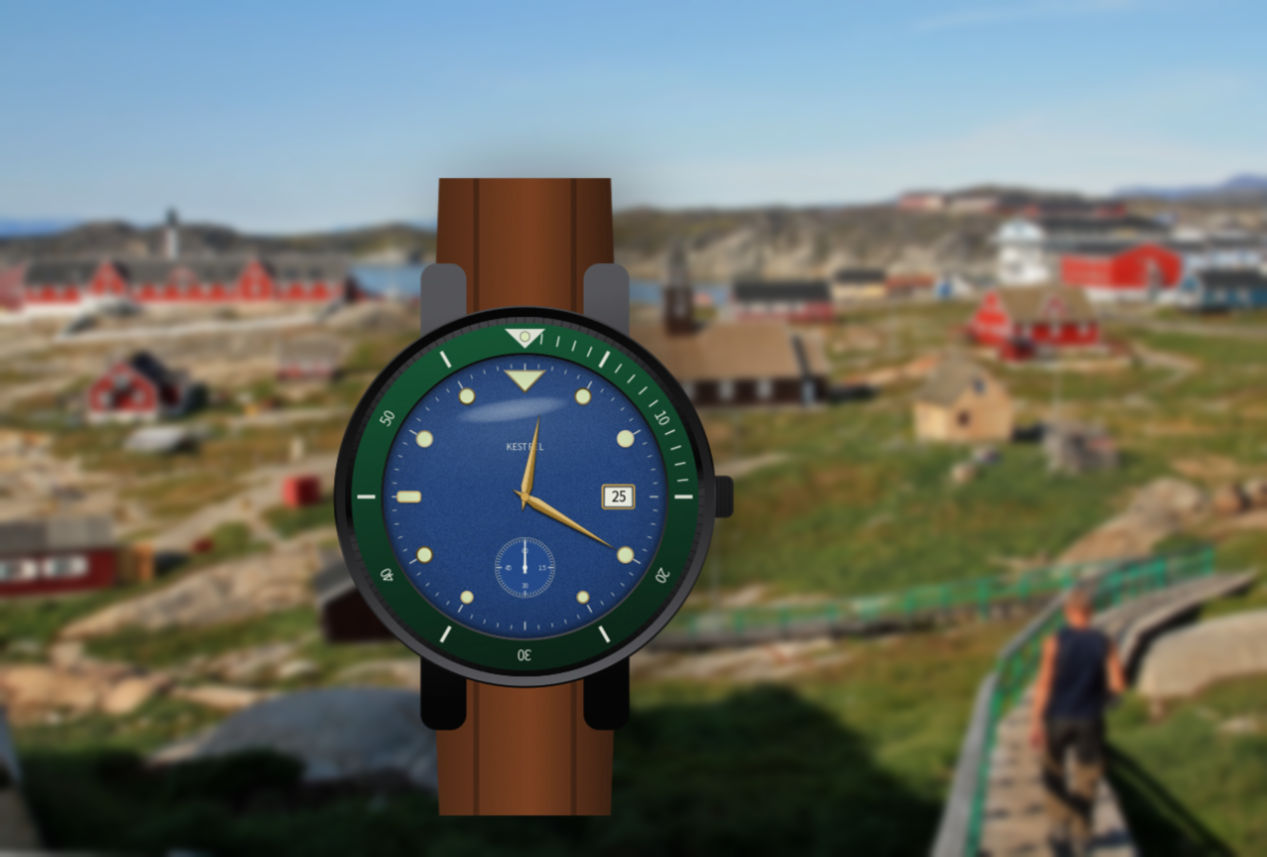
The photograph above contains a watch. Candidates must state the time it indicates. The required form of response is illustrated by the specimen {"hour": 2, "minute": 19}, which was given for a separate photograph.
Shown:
{"hour": 12, "minute": 20}
